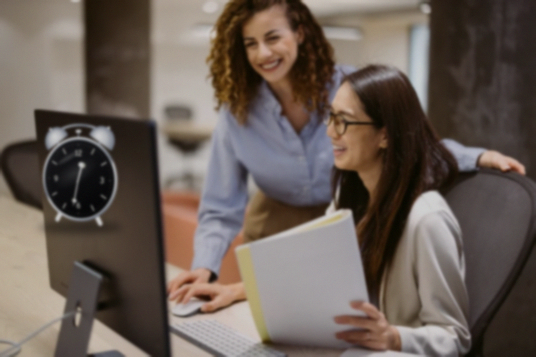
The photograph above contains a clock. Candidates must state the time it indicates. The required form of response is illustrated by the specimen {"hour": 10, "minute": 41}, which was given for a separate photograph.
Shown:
{"hour": 12, "minute": 32}
